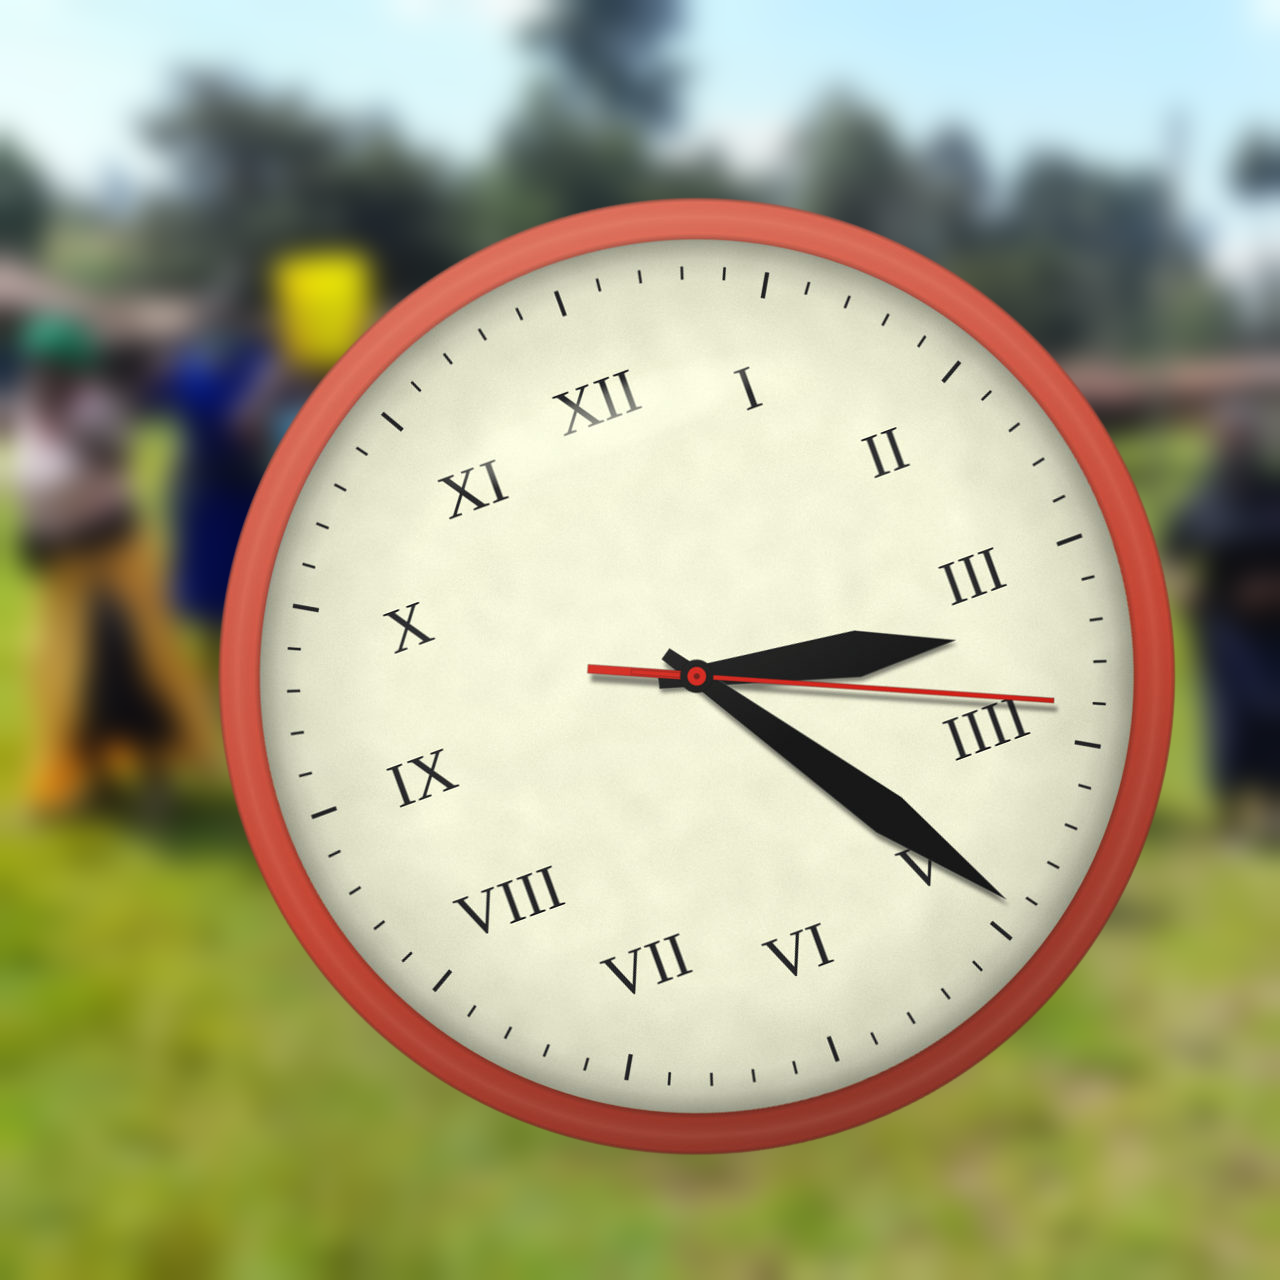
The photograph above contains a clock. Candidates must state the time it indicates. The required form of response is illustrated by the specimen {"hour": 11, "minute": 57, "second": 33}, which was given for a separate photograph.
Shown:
{"hour": 3, "minute": 24, "second": 19}
